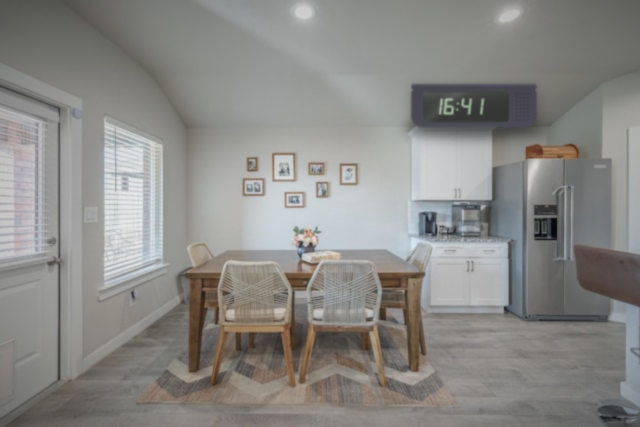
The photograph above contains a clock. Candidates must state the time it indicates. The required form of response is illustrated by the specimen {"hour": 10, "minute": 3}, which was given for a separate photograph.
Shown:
{"hour": 16, "minute": 41}
